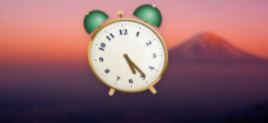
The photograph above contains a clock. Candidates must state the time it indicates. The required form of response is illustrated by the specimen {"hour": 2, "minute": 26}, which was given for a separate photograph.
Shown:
{"hour": 5, "minute": 24}
